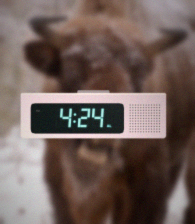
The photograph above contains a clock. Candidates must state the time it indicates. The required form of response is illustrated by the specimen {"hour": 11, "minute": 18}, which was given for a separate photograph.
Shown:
{"hour": 4, "minute": 24}
